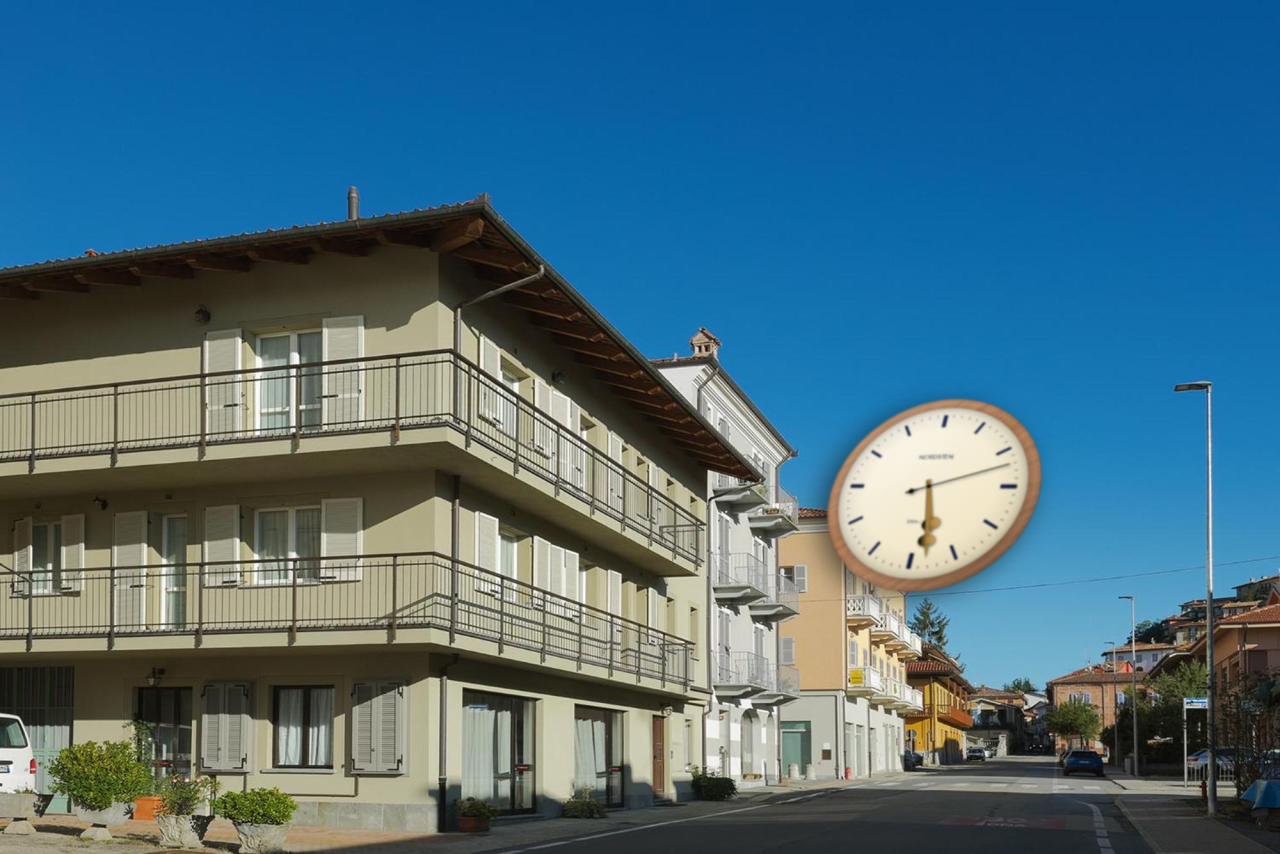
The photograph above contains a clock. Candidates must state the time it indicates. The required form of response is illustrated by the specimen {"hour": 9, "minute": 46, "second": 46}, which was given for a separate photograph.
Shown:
{"hour": 5, "minute": 28, "second": 12}
